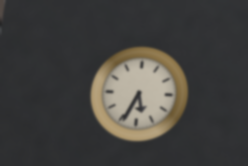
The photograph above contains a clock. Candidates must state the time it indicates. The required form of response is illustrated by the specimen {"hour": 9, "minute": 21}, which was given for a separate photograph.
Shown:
{"hour": 5, "minute": 34}
